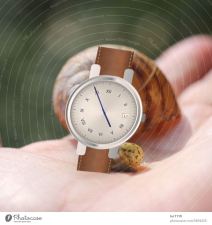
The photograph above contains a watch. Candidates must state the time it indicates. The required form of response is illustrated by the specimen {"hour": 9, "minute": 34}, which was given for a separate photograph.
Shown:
{"hour": 4, "minute": 55}
